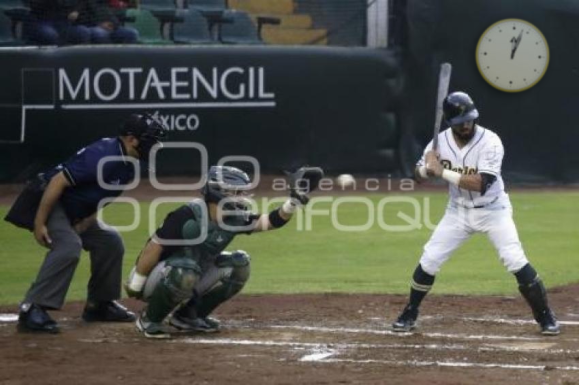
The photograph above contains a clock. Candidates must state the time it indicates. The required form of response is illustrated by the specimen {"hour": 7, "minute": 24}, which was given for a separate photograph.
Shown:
{"hour": 12, "minute": 3}
